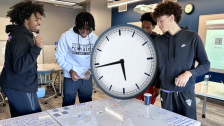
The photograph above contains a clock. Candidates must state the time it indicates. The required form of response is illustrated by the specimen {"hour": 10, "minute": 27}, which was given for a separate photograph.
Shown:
{"hour": 5, "minute": 44}
